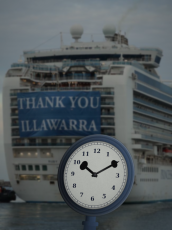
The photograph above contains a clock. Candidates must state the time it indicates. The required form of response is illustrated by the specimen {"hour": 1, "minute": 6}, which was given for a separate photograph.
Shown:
{"hour": 10, "minute": 10}
